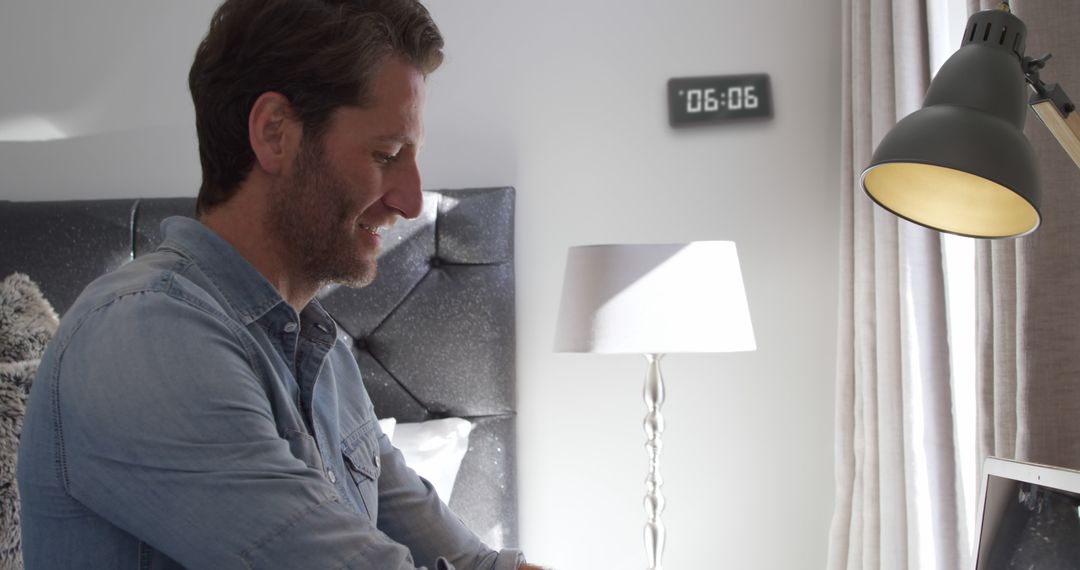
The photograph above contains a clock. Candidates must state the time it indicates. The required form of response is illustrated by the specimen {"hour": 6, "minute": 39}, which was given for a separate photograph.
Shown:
{"hour": 6, "minute": 6}
